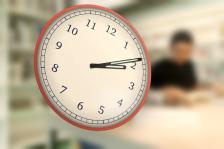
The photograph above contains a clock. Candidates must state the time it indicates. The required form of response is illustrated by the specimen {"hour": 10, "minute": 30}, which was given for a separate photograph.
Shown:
{"hour": 2, "minute": 9}
